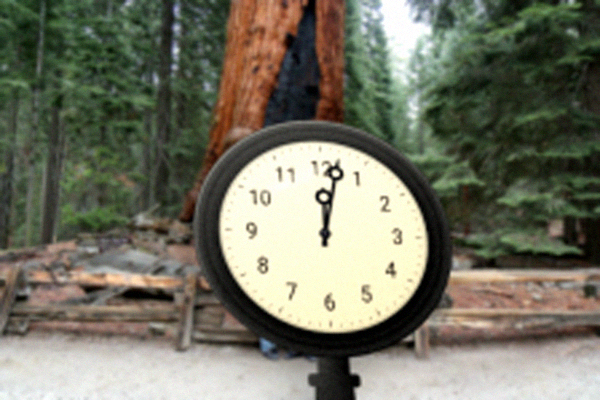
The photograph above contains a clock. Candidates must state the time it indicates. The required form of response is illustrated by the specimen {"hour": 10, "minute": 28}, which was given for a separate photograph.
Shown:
{"hour": 12, "minute": 2}
